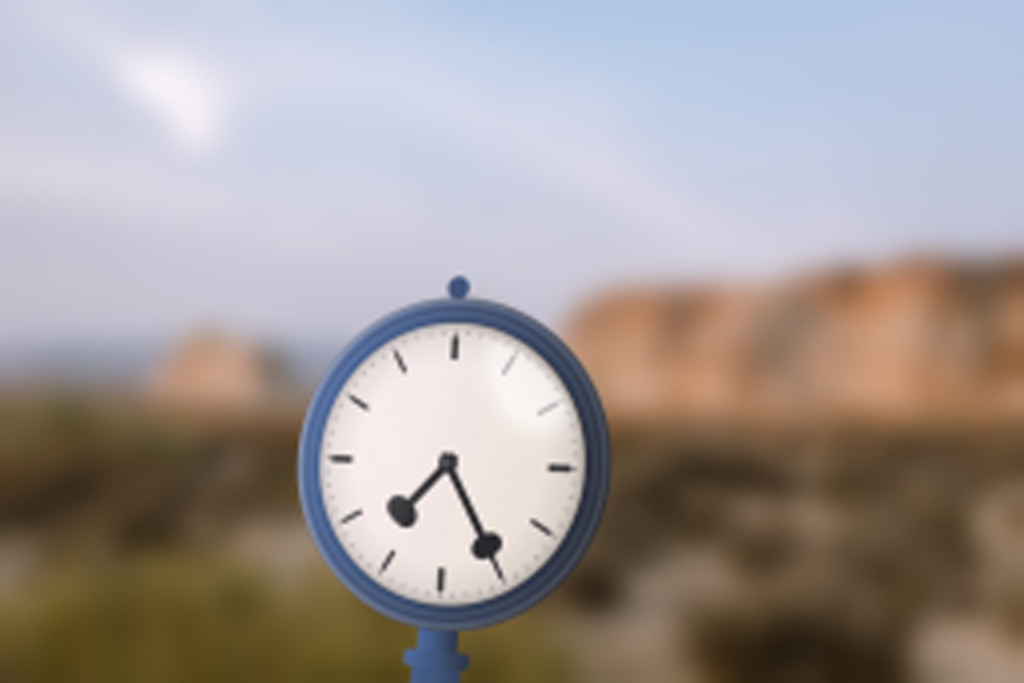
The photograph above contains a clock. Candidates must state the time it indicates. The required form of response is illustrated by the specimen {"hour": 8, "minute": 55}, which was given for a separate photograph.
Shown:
{"hour": 7, "minute": 25}
